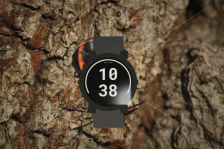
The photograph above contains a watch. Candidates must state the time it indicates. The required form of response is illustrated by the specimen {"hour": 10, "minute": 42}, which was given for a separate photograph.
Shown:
{"hour": 10, "minute": 38}
